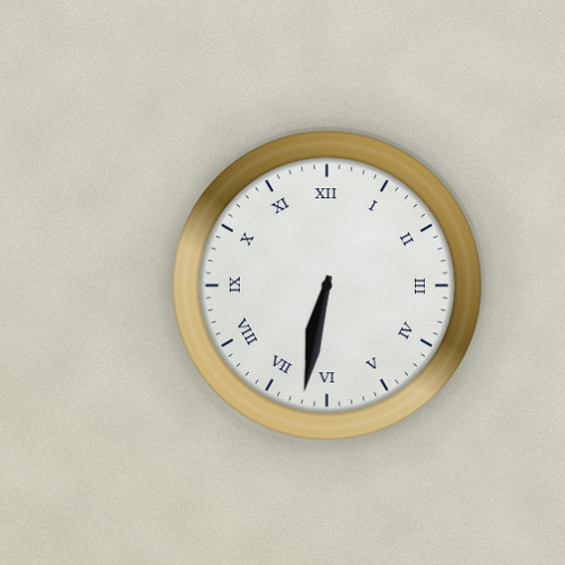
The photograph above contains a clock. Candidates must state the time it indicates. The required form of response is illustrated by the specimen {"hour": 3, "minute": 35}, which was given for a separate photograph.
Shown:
{"hour": 6, "minute": 32}
